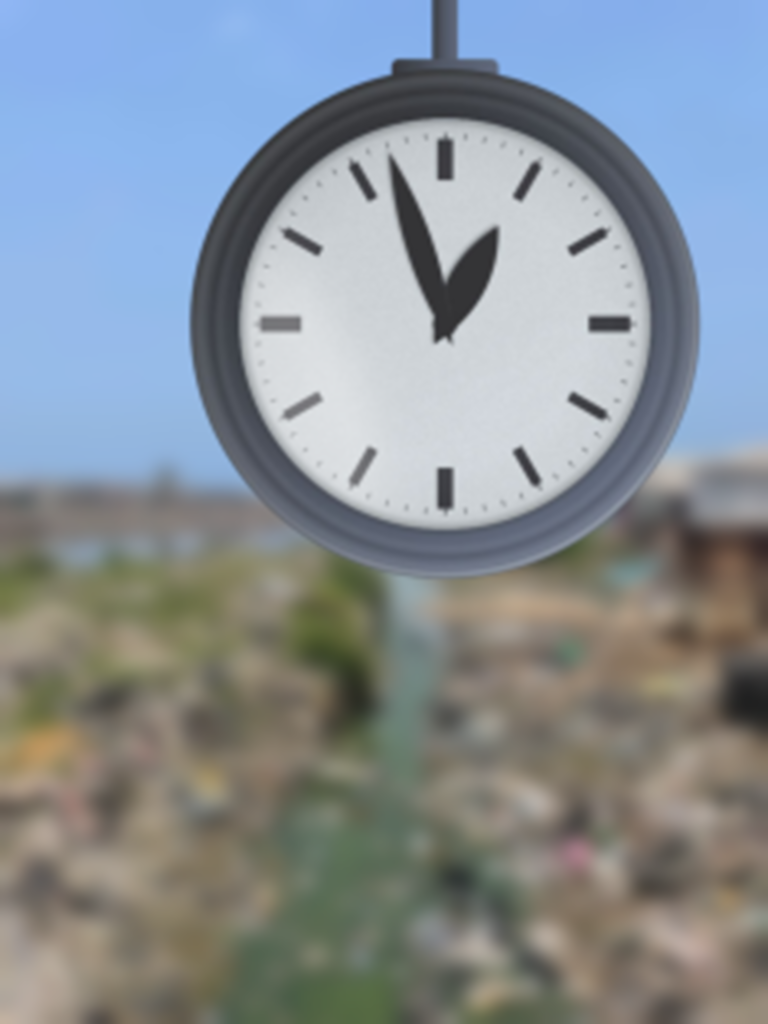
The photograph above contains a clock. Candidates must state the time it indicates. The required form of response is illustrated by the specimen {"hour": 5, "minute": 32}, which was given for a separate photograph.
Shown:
{"hour": 12, "minute": 57}
